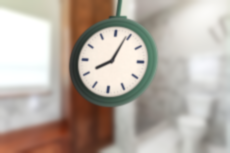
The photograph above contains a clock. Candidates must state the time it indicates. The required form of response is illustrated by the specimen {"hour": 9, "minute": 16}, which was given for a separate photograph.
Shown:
{"hour": 8, "minute": 4}
